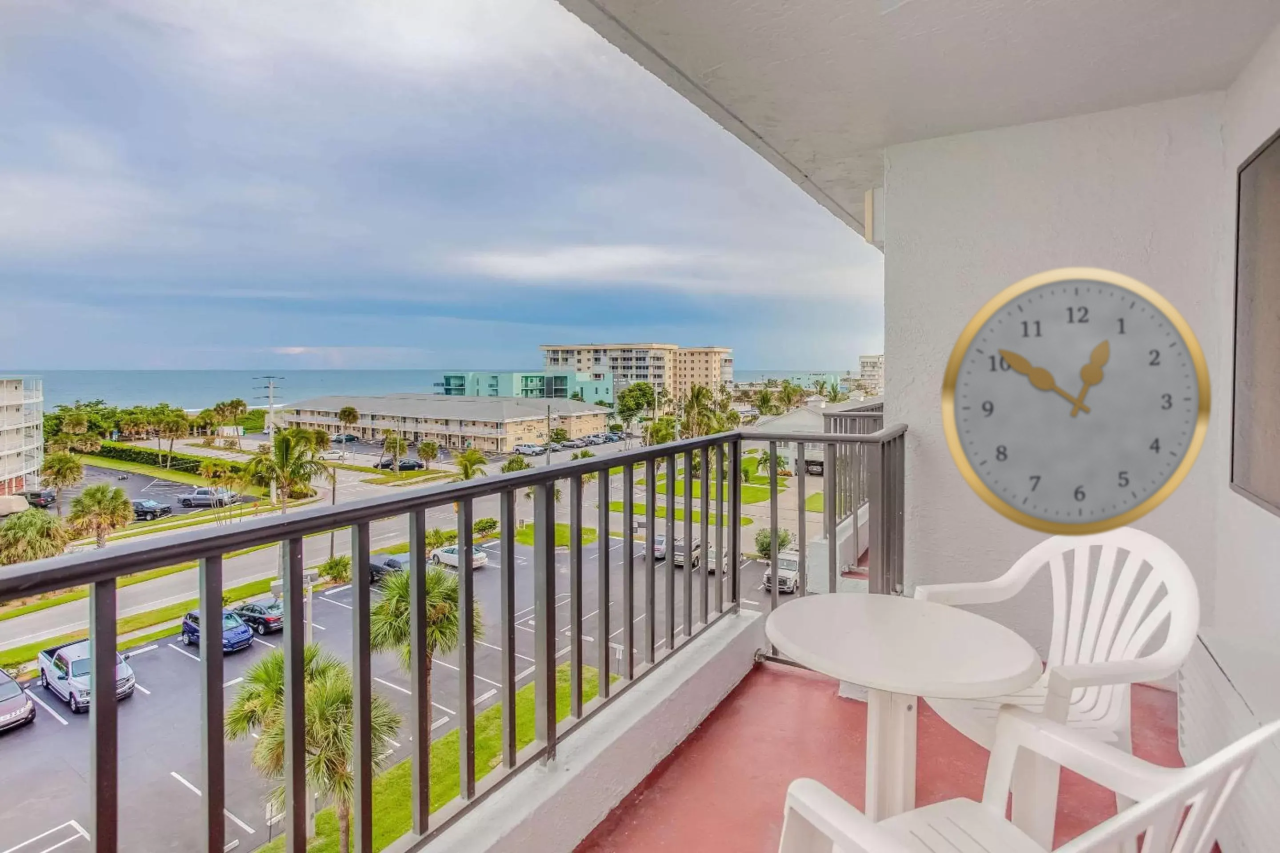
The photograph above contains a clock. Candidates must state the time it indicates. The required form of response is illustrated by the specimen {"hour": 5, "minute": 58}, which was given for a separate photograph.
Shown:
{"hour": 12, "minute": 51}
